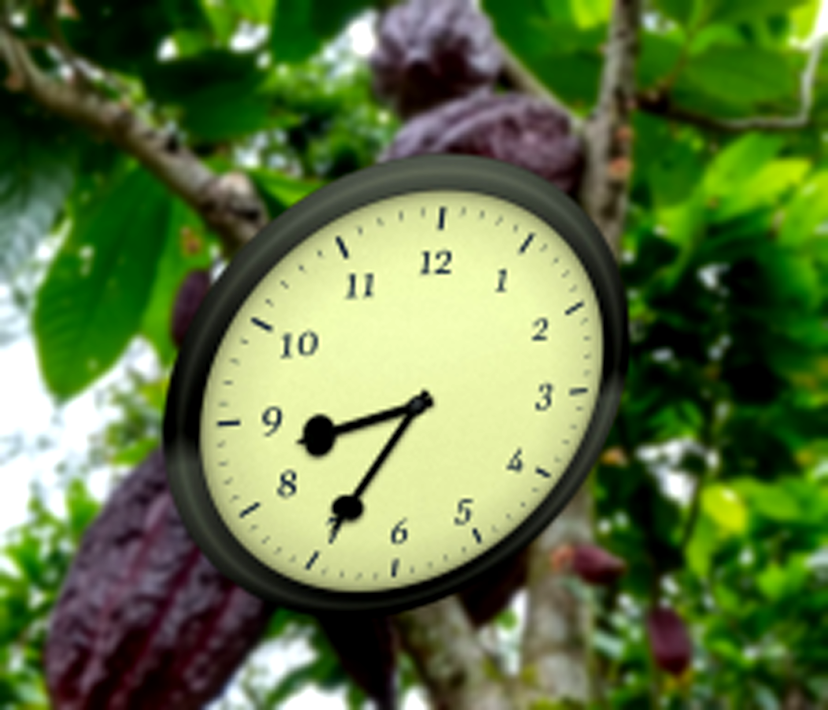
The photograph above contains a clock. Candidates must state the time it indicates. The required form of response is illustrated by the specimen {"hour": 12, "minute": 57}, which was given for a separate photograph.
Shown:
{"hour": 8, "minute": 35}
